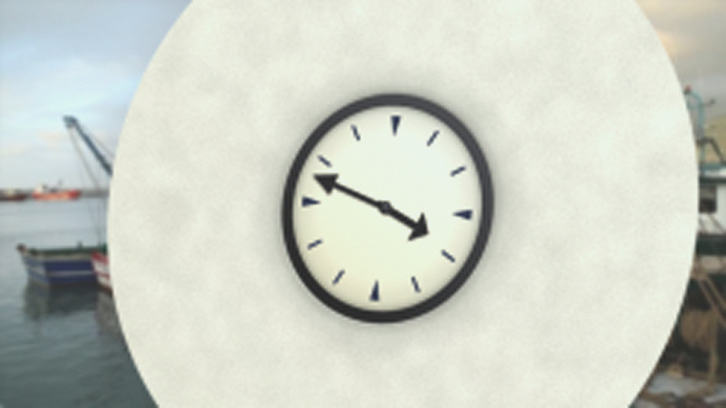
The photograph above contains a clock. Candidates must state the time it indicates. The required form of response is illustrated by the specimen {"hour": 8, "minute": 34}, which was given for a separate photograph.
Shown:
{"hour": 3, "minute": 48}
